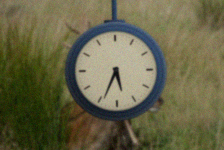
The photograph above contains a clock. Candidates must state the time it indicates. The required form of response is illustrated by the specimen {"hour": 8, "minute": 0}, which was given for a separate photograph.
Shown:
{"hour": 5, "minute": 34}
